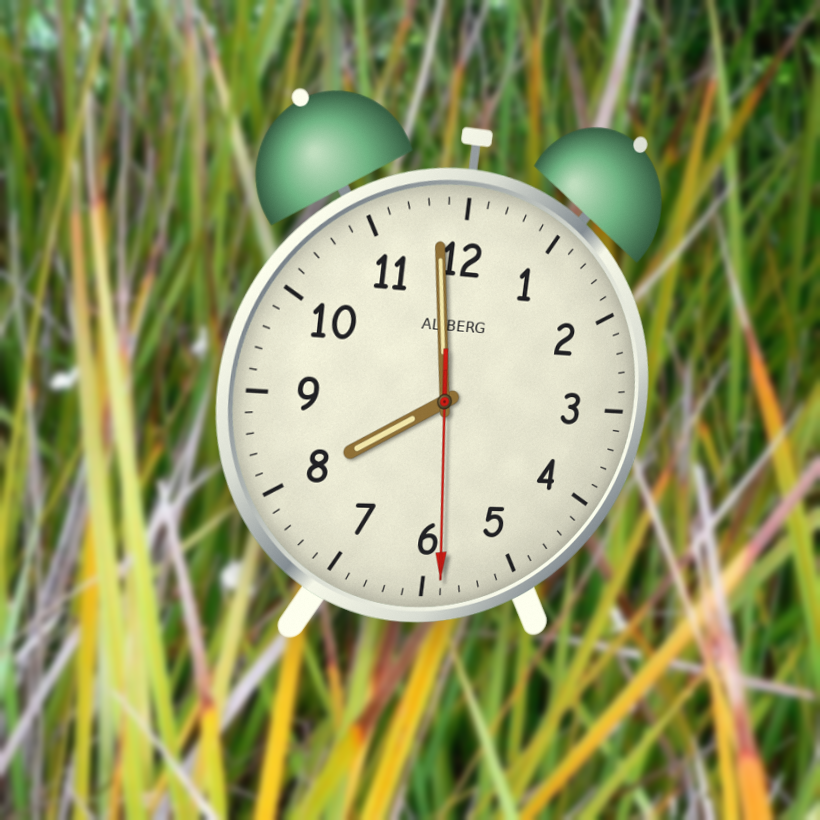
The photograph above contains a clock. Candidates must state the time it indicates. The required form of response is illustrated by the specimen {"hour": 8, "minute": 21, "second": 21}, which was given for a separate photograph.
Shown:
{"hour": 7, "minute": 58, "second": 29}
